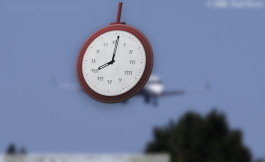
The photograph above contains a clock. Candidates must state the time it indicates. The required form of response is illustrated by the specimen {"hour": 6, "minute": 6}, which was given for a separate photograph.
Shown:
{"hour": 8, "minute": 1}
